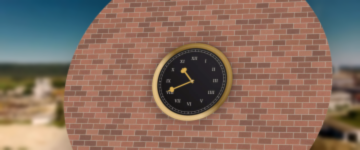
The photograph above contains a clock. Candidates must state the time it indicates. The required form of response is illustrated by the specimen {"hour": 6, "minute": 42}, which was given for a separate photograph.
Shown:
{"hour": 10, "minute": 41}
